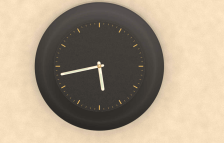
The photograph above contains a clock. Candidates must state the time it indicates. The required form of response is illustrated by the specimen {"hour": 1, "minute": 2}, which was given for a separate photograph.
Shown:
{"hour": 5, "minute": 43}
